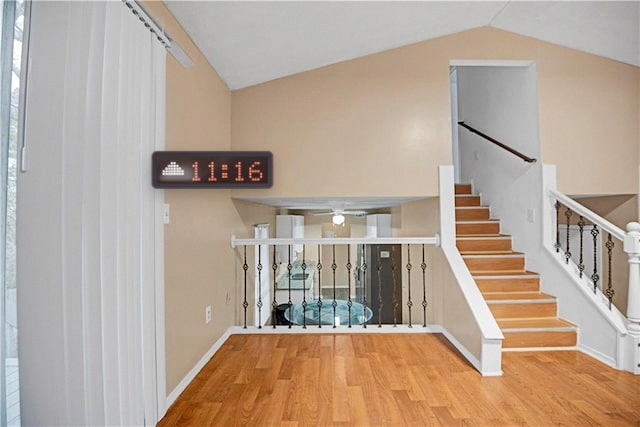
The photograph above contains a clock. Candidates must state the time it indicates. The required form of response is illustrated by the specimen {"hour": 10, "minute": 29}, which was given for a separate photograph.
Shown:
{"hour": 11, "minute": 16}
